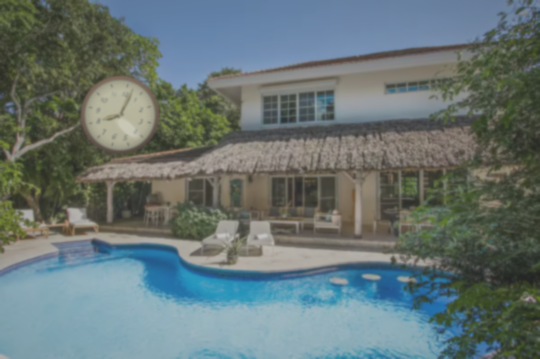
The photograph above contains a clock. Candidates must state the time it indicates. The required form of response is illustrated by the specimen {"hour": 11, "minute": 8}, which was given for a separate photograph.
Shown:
{"hour": 8, "minute": 2}
